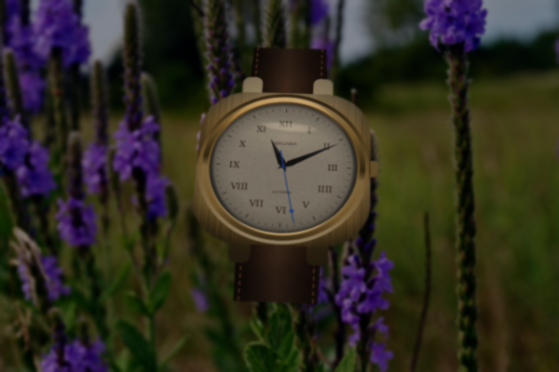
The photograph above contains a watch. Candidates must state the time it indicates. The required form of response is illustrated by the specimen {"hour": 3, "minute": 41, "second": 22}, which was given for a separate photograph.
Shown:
{"hour": 11, "minute": 10, "second": 28}
